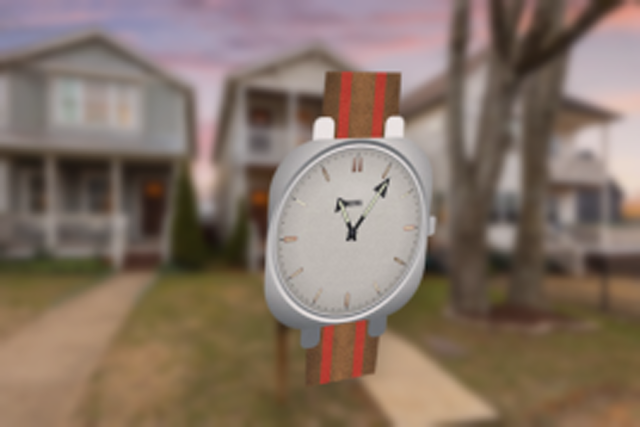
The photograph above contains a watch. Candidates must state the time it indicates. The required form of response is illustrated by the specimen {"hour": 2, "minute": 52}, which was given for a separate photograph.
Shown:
{"hour": 11, "minute": 6}
